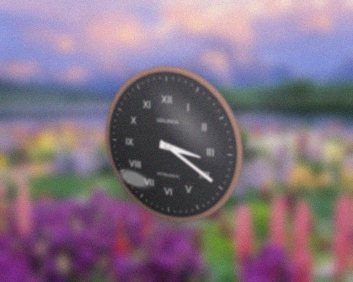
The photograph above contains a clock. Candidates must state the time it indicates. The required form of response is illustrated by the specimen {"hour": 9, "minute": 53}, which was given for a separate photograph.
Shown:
{"hour": 3, "minute": 20}
